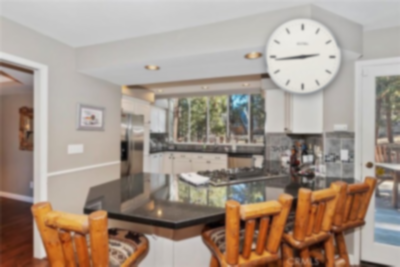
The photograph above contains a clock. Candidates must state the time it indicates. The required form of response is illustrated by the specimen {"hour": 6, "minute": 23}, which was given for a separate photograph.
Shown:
{"hour": 2, "minute": 44}
